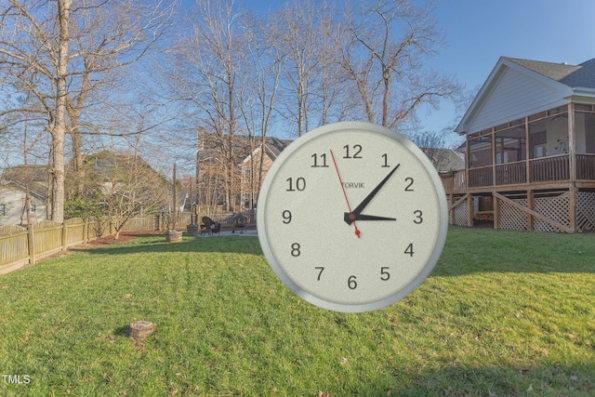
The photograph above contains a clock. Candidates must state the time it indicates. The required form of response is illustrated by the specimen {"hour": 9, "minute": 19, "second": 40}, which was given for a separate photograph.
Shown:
{"hour": 3, "minute": 6, "second": 57}
